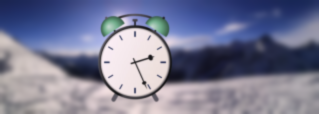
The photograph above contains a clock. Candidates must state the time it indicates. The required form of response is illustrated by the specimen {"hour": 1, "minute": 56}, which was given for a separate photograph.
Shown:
{"hour": 2, "minute": 26}
